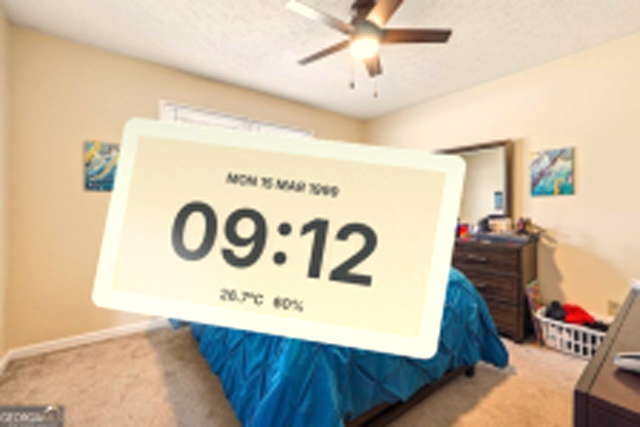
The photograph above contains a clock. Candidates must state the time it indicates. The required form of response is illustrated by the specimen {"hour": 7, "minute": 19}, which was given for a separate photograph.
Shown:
{"hour": 9, "minute": 12}
